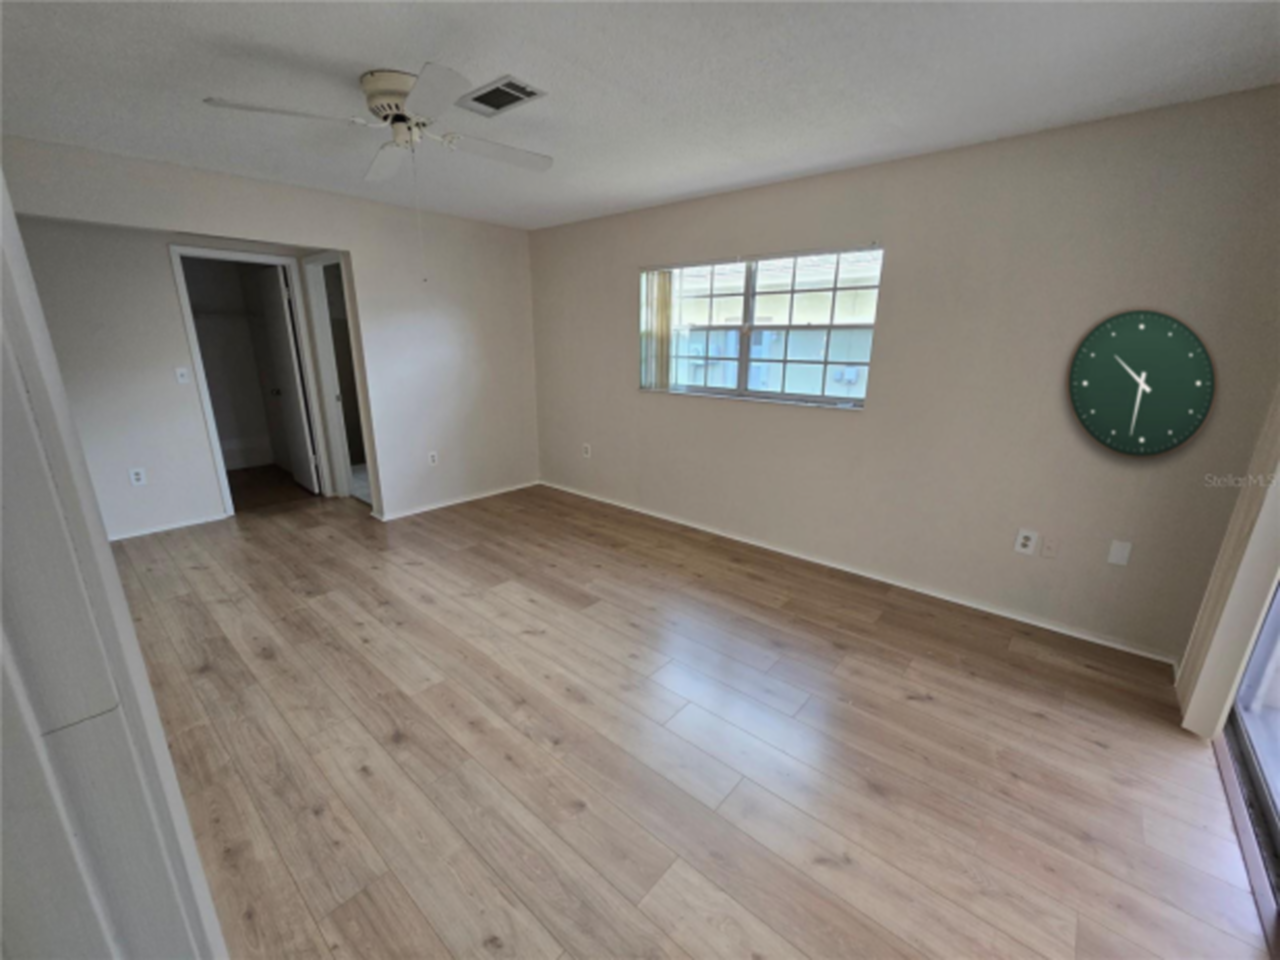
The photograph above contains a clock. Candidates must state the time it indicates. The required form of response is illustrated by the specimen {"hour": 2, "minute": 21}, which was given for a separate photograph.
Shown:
{"hour": 10, "minute": 32}
